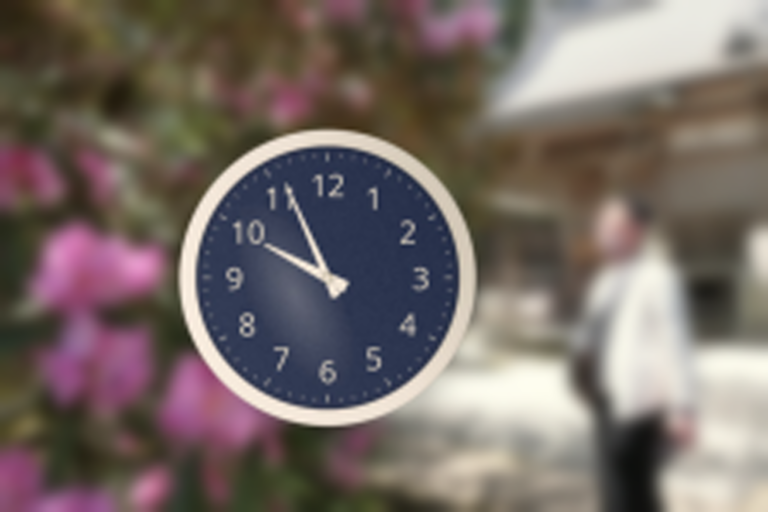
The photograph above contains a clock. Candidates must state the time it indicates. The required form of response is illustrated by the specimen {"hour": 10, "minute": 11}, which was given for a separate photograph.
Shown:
{"hour": 9, "minute": 56}
